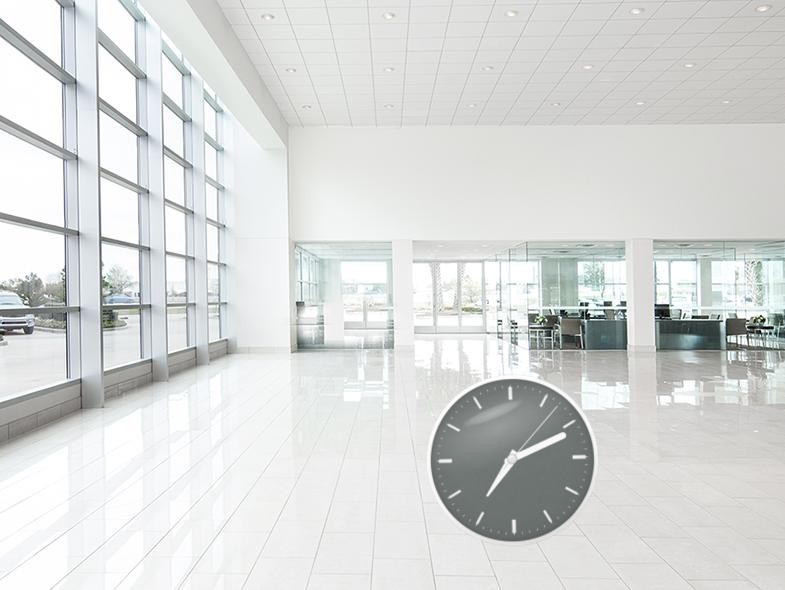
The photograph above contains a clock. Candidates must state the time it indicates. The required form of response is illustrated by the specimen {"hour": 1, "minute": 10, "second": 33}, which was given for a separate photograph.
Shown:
{"hour": 7, "minute": 11, "second": 7}
